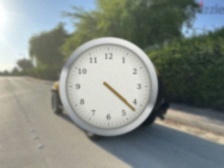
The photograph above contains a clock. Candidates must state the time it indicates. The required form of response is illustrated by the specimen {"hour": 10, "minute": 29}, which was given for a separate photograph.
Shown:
{"hour": 4, "minute": 22}
